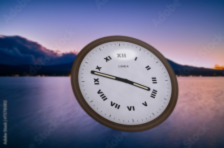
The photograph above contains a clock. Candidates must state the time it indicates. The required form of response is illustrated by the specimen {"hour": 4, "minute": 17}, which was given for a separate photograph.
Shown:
{"hour": 3, "minute": 48}
